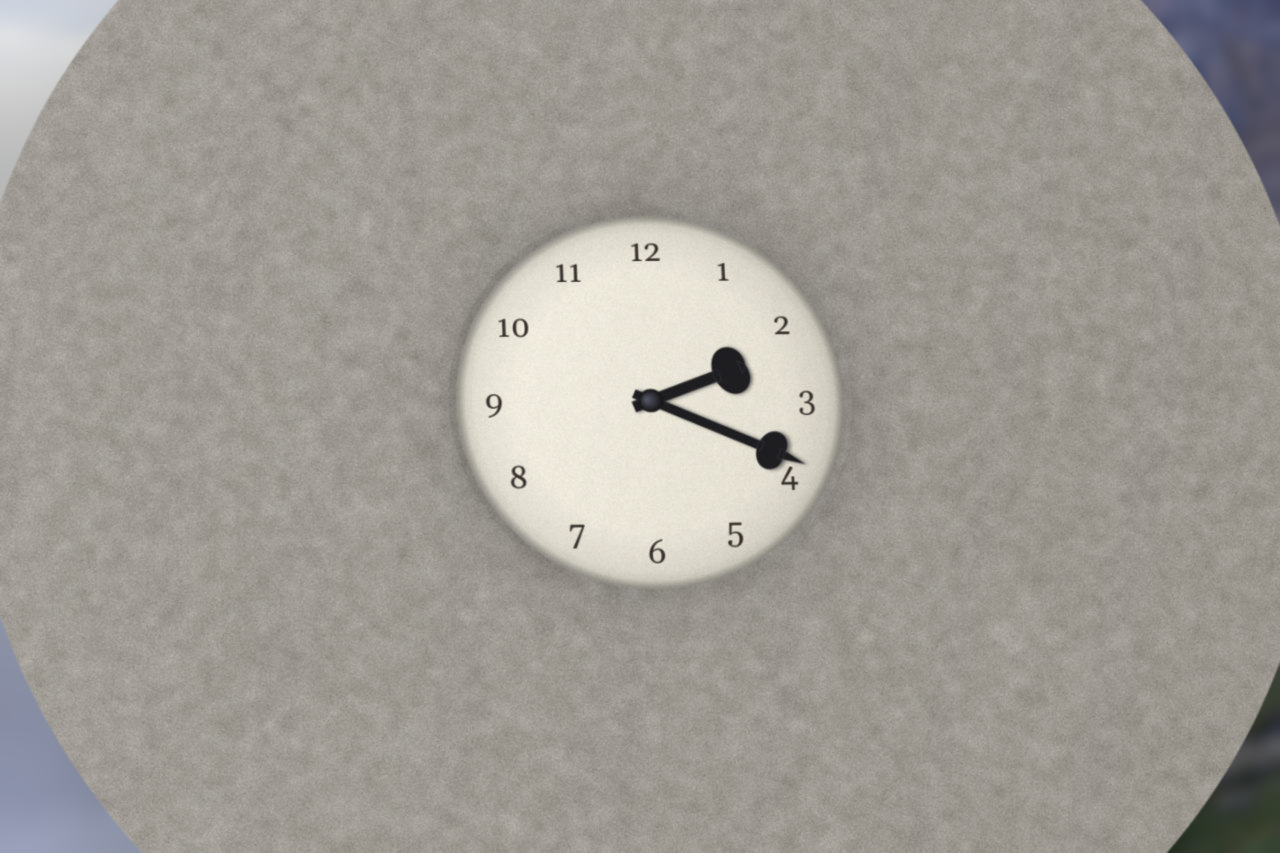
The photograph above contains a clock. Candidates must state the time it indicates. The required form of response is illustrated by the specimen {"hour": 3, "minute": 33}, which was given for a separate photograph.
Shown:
{"hour": 2, "minute": 19}
